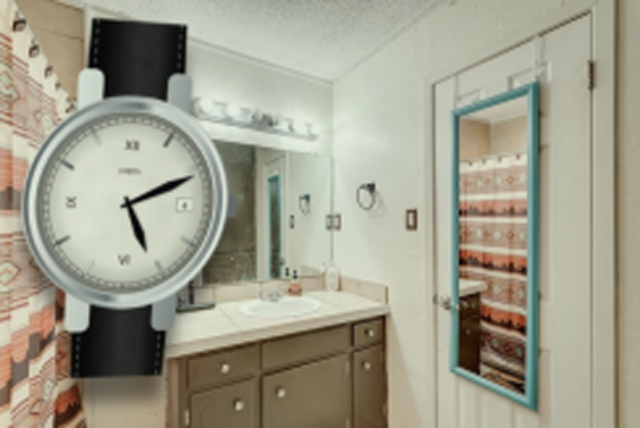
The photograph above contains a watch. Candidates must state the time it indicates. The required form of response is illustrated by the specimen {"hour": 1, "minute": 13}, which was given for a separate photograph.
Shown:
{"hour": 5, "minute": 11}
